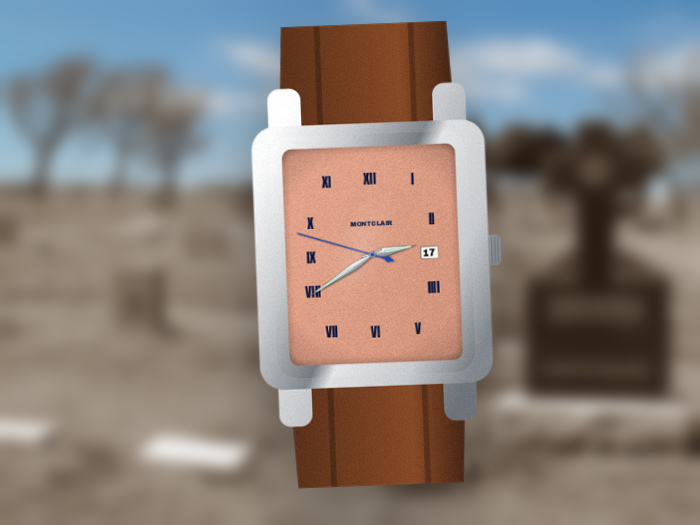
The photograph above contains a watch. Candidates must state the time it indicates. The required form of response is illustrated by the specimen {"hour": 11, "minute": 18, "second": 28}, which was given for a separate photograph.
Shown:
{"hour": 2, "minute": 39, "second": 48}
